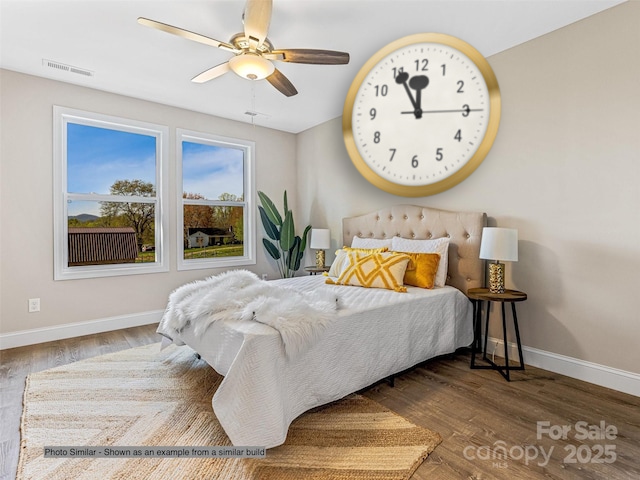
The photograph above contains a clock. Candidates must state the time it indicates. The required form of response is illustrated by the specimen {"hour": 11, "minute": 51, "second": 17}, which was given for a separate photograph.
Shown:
{"hour": 11, "minute": 55, "second": 15}
